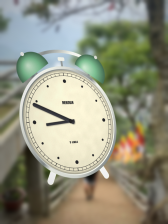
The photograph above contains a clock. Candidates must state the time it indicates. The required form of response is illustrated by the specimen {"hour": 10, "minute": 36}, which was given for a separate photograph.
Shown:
{"hour": 8, "minute": 49}
